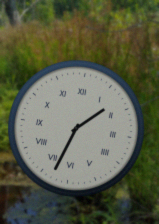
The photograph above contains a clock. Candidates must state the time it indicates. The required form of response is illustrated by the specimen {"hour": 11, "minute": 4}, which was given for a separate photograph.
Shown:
{"hour": 1, "minute": 33}
